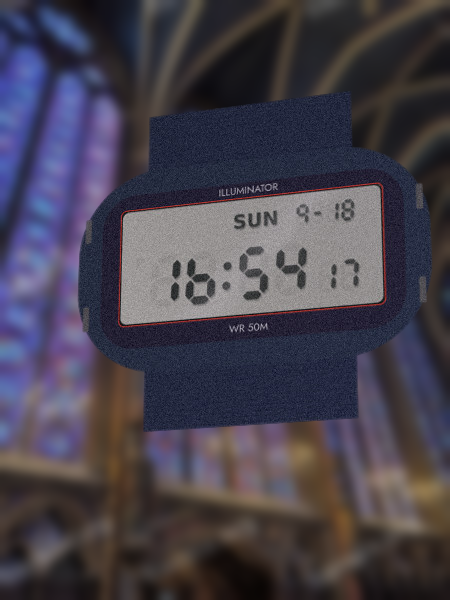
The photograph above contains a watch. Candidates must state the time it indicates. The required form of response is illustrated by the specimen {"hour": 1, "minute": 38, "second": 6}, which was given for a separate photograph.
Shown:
{"hour": 16, "minute": 54, "second": 17}
